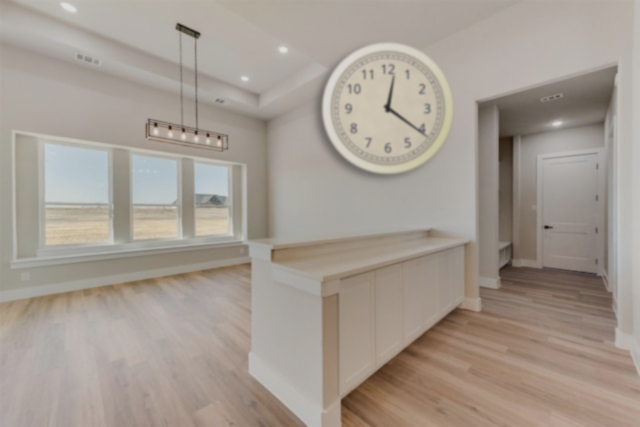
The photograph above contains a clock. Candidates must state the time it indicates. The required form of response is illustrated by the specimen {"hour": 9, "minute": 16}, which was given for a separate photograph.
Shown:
{"hour": 12, "minute": 21}
